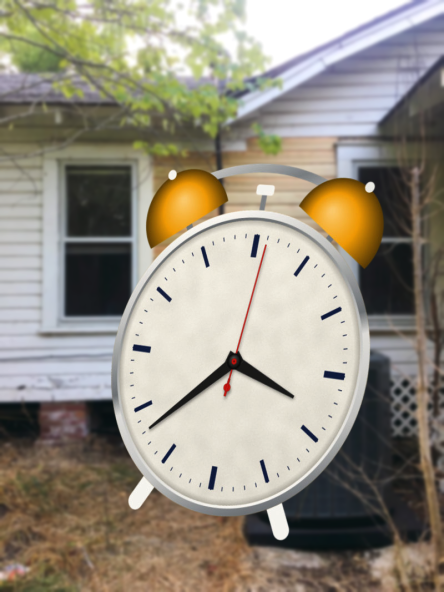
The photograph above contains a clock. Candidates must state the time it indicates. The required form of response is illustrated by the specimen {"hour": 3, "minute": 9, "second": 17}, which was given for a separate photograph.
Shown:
{"hour": 3, "minute": 38, "second": 1}
